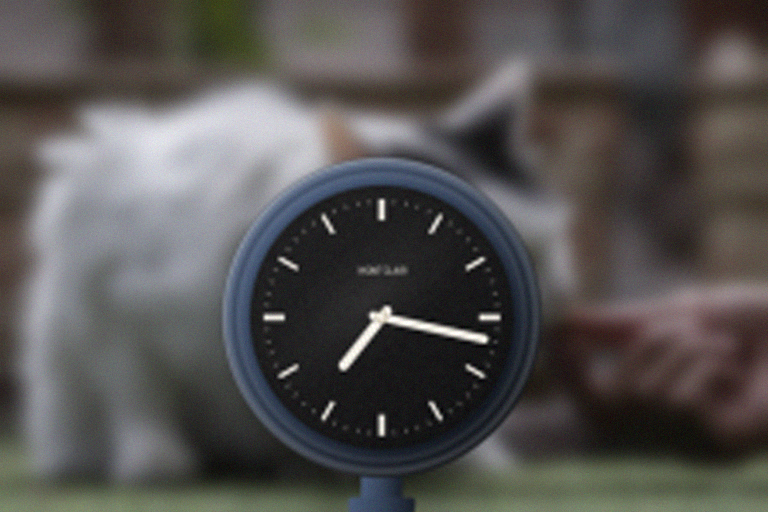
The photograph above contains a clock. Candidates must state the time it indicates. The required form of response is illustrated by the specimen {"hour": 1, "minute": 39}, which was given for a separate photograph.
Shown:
{"hour": 7, "minute": 17}
